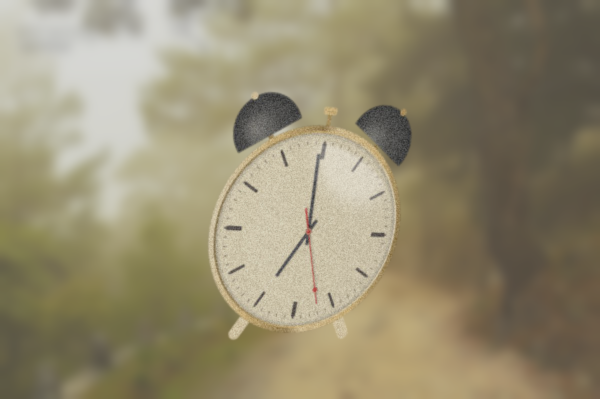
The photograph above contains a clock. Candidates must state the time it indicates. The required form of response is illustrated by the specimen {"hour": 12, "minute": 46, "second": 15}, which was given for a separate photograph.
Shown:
{"hour": 6, "minute": 59, "second": 27}
